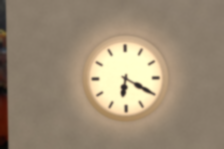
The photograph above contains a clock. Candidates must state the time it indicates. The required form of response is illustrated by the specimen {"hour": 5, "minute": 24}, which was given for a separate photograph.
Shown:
{"hour": 6, "minute": 20}
